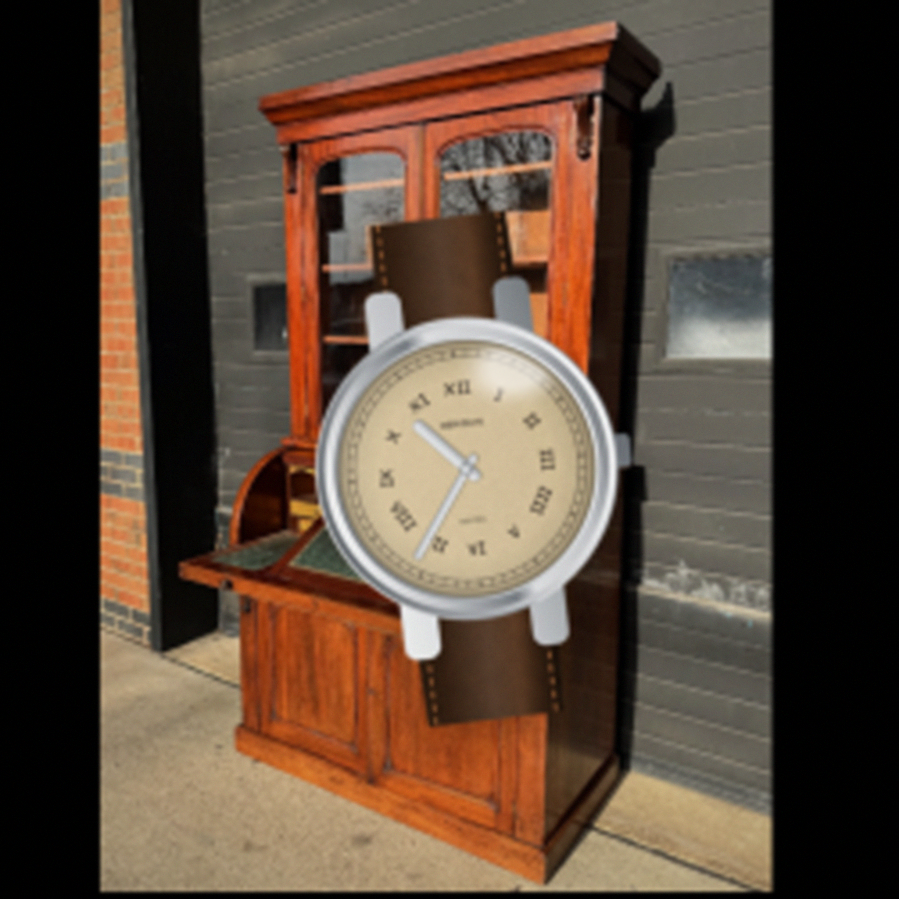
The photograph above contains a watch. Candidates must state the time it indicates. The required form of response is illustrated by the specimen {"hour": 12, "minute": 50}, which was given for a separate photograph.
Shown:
{"hour": 10, "minute": 36}
